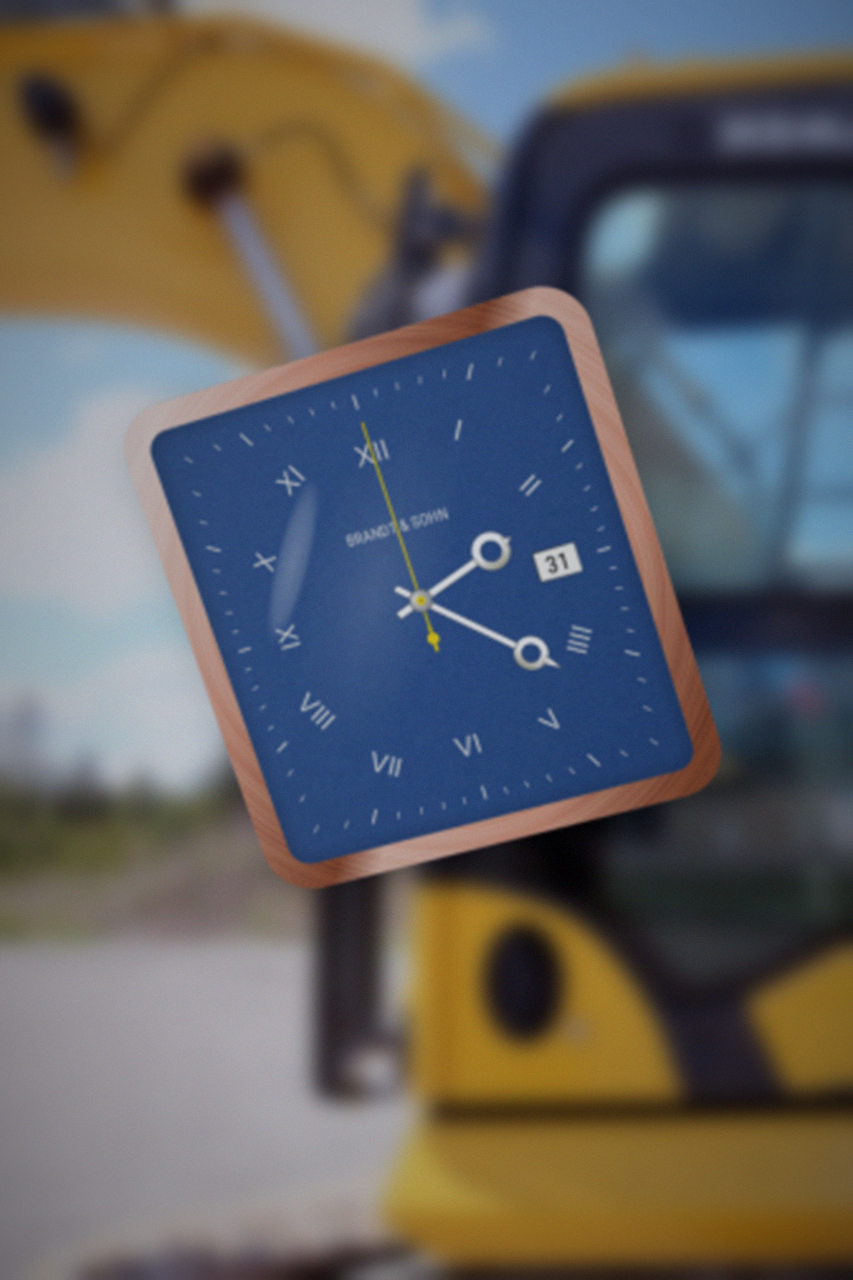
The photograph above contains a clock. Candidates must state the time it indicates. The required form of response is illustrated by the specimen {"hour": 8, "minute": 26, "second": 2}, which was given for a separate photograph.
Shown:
{"hour": 2, "minute": 22, "second": 0}
